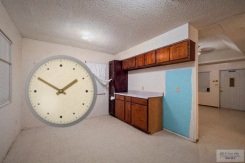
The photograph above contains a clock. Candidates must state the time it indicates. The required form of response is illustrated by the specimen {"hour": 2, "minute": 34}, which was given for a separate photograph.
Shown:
{"hour": 1, "minute": 50}
